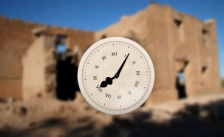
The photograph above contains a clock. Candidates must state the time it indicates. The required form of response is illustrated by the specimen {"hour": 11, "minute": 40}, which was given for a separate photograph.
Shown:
{"hour": 8, "minute": 6}
